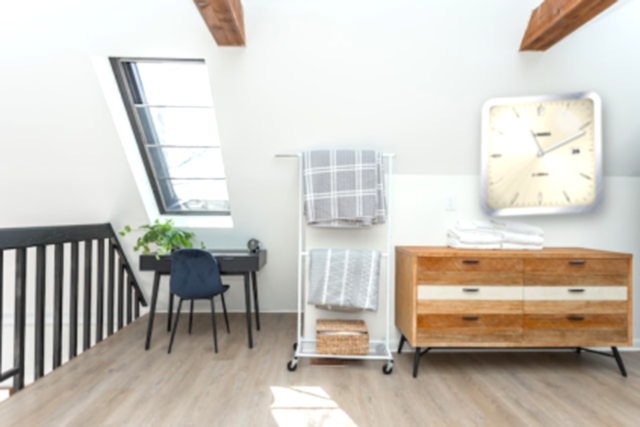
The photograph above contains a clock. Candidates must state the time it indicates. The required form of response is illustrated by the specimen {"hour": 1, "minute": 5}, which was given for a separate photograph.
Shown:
{"hour": 11, "minute": 11}
